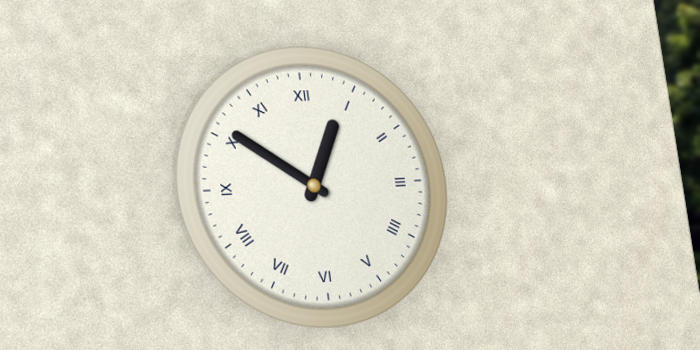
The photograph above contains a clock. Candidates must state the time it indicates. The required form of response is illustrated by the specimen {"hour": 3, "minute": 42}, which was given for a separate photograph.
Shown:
{"hour": 12, "minute": 51}
